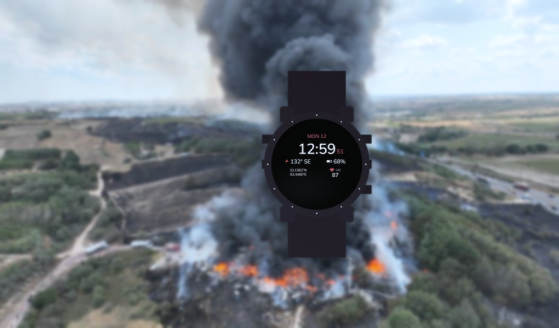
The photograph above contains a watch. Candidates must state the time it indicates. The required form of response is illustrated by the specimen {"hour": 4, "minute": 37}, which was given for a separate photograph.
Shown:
{"hour": 12, "minute": 59}
